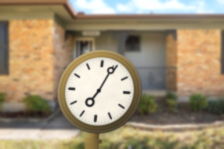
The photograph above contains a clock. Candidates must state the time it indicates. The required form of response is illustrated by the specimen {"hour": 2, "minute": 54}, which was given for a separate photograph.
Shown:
{"hour": 7, "minute": 4}
